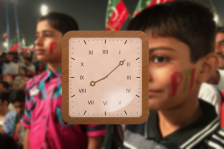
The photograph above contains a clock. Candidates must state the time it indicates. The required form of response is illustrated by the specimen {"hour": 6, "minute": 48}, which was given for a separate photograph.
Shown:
{"hour": 8, "minute": 8}
